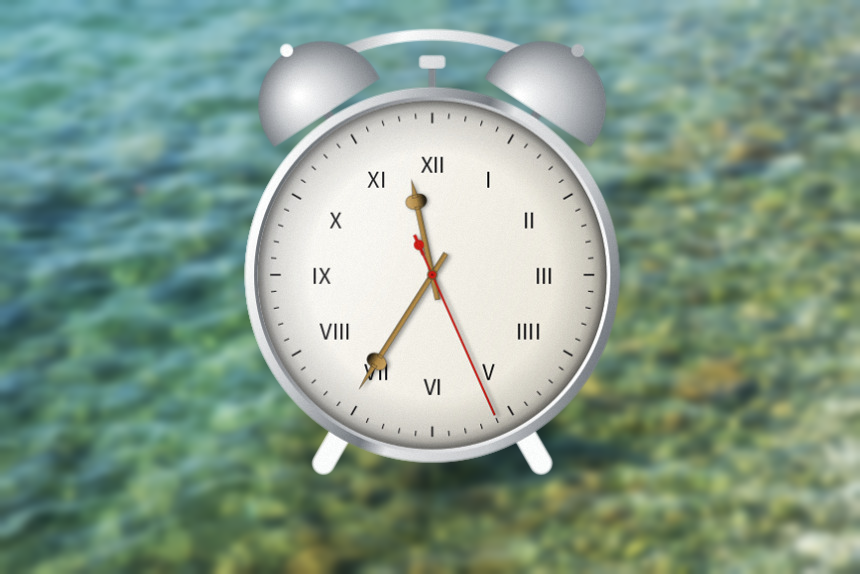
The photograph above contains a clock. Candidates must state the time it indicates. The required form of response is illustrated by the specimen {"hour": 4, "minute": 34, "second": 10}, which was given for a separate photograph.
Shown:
{"hour": 11, "minute": 35, "second": 26}
